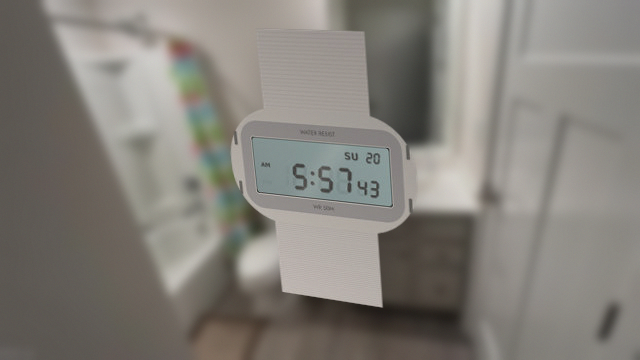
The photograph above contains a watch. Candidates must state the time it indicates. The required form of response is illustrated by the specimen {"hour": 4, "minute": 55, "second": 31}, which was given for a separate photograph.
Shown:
{"hour": 5, "minute": 57, "second": 43}
